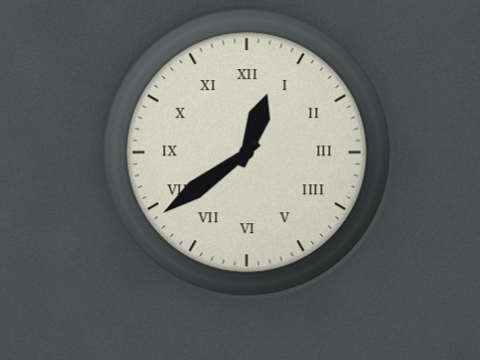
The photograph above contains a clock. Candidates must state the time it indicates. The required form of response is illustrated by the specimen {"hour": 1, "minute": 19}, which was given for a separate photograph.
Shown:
{"hour": 12, "minute": 39}
